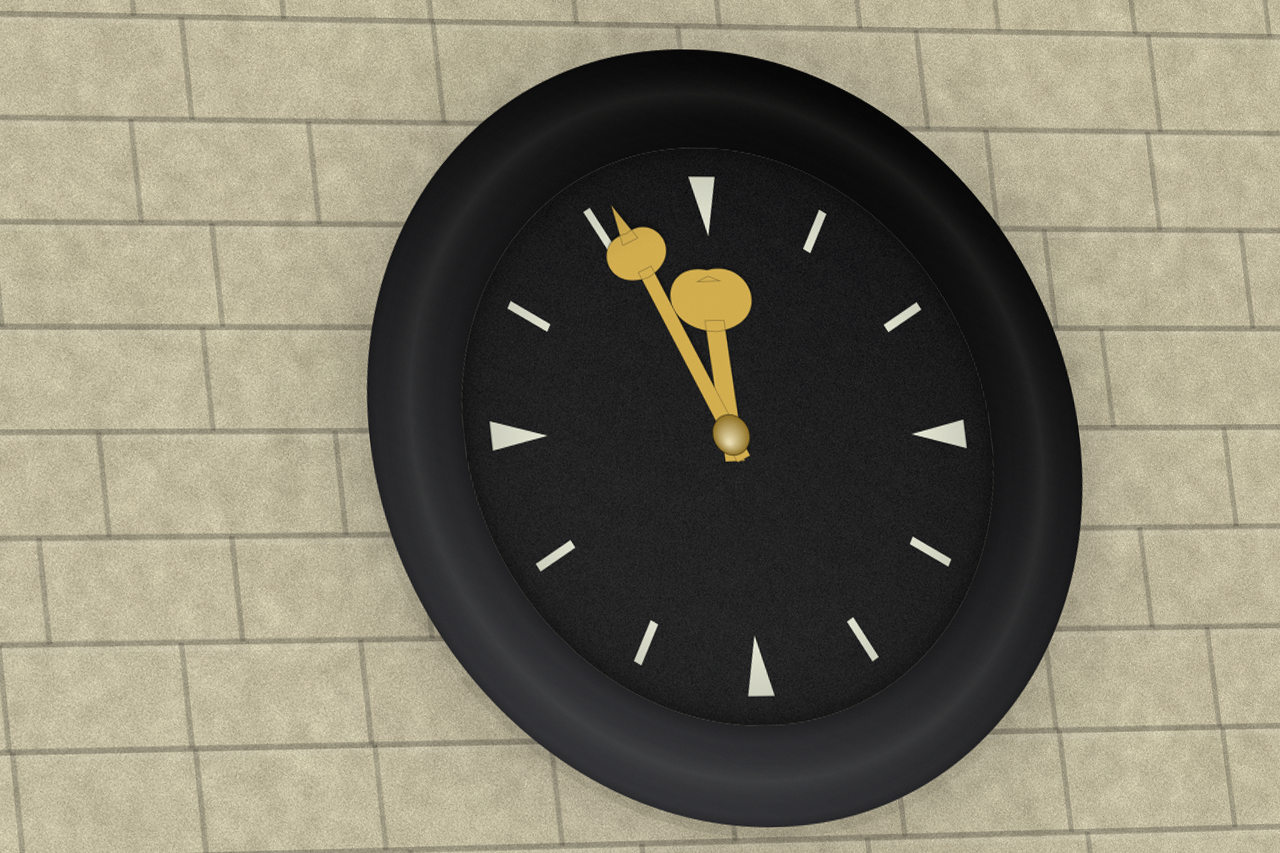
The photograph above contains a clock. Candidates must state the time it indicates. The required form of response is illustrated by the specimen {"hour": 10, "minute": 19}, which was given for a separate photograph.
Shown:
{"hour": 11, "minute": 56}
